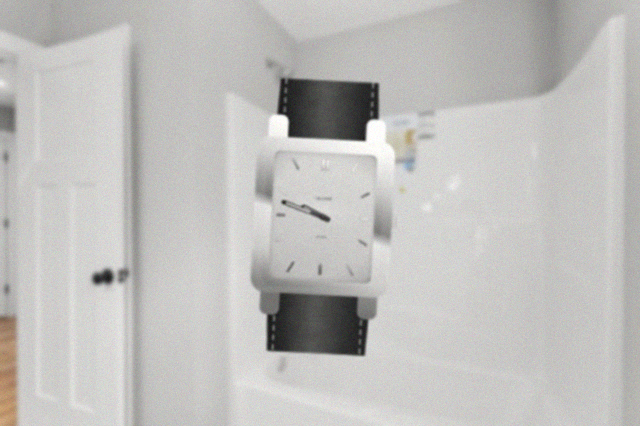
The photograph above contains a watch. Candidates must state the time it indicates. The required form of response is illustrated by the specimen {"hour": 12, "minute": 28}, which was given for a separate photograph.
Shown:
{"hour": 9, "minute": 48}
